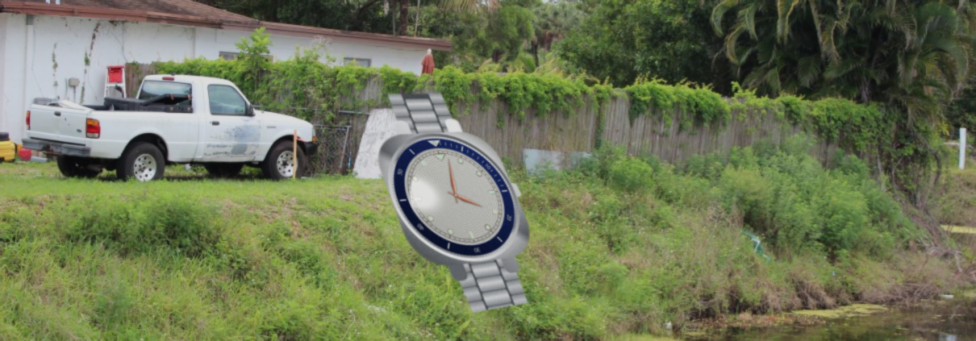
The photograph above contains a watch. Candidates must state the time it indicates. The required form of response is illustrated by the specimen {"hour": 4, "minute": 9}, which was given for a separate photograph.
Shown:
{"hour": 4, "minute": 2}
